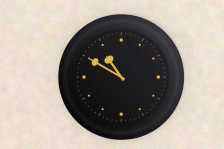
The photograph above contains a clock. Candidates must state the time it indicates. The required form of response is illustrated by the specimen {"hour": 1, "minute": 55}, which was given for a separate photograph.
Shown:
{"hour": 10, "minute": 50}
